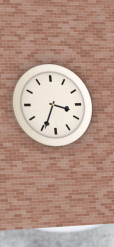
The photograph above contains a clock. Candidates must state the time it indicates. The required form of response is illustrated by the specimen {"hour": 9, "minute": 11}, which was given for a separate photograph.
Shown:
{"hour": 3, "minute": 34}
